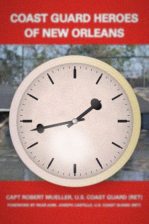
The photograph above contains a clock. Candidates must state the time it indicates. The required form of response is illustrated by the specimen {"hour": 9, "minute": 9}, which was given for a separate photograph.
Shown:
{"hour": 1, "minute": 43}
